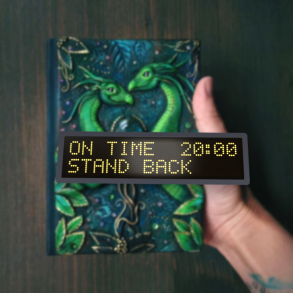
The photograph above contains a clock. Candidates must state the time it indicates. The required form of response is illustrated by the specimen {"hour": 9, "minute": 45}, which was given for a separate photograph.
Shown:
{"hour": 20, "minute": 0}
